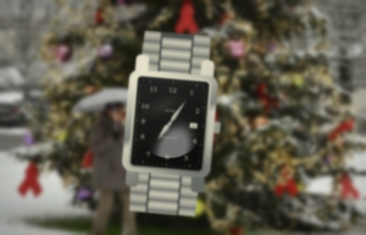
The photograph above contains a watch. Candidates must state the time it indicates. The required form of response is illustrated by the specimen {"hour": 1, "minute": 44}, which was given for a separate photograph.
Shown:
{"hour": 7, "minute": 5}
